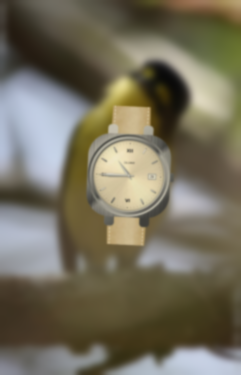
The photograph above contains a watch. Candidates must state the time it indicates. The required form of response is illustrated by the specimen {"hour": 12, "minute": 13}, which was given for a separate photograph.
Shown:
{"hour": 10, "minute": 45}
